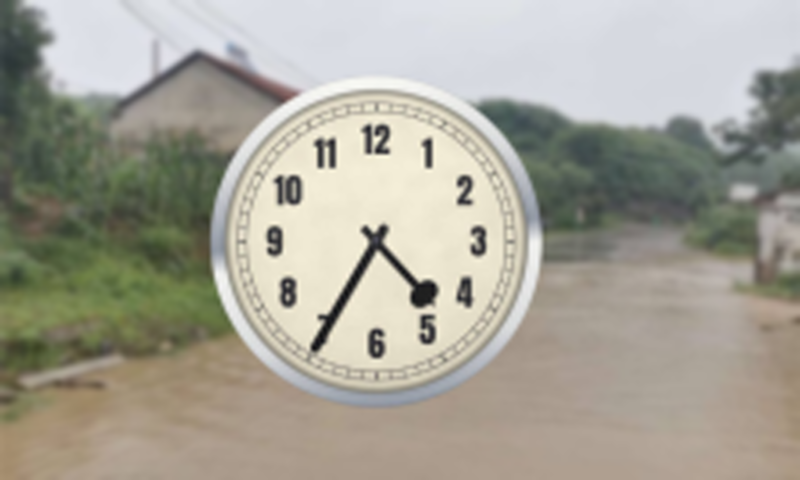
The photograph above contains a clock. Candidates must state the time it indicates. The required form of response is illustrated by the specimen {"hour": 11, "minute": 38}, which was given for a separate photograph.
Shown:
{"hour": 4, "minute": 35}
